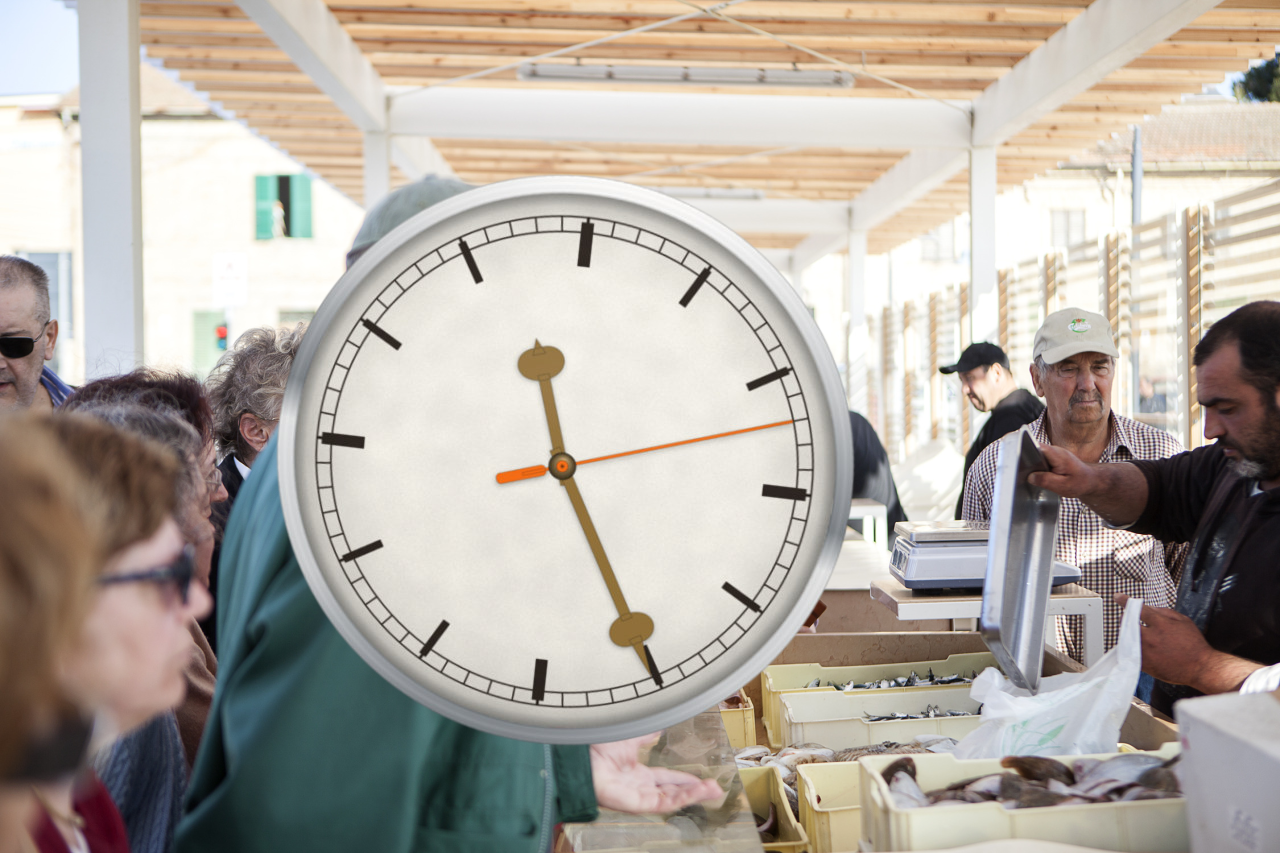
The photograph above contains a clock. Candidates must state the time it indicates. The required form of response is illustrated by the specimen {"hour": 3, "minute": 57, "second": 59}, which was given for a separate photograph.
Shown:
{"hour": 11, "minute": 25, "second": 12}
